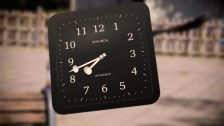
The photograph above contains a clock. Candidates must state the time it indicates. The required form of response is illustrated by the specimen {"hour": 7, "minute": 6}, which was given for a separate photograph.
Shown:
{"hour": 7, "minute": 42}
